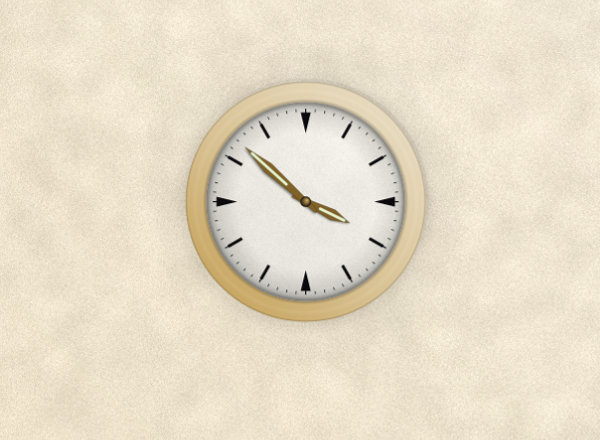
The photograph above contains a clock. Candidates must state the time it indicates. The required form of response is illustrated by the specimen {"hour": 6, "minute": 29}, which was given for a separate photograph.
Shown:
{"hour": 3, "minute": 52}
